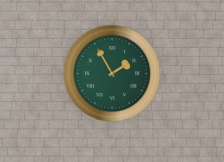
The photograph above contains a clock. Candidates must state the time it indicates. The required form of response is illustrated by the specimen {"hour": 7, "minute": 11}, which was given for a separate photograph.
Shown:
{"hour": 1, "minute": 55}
